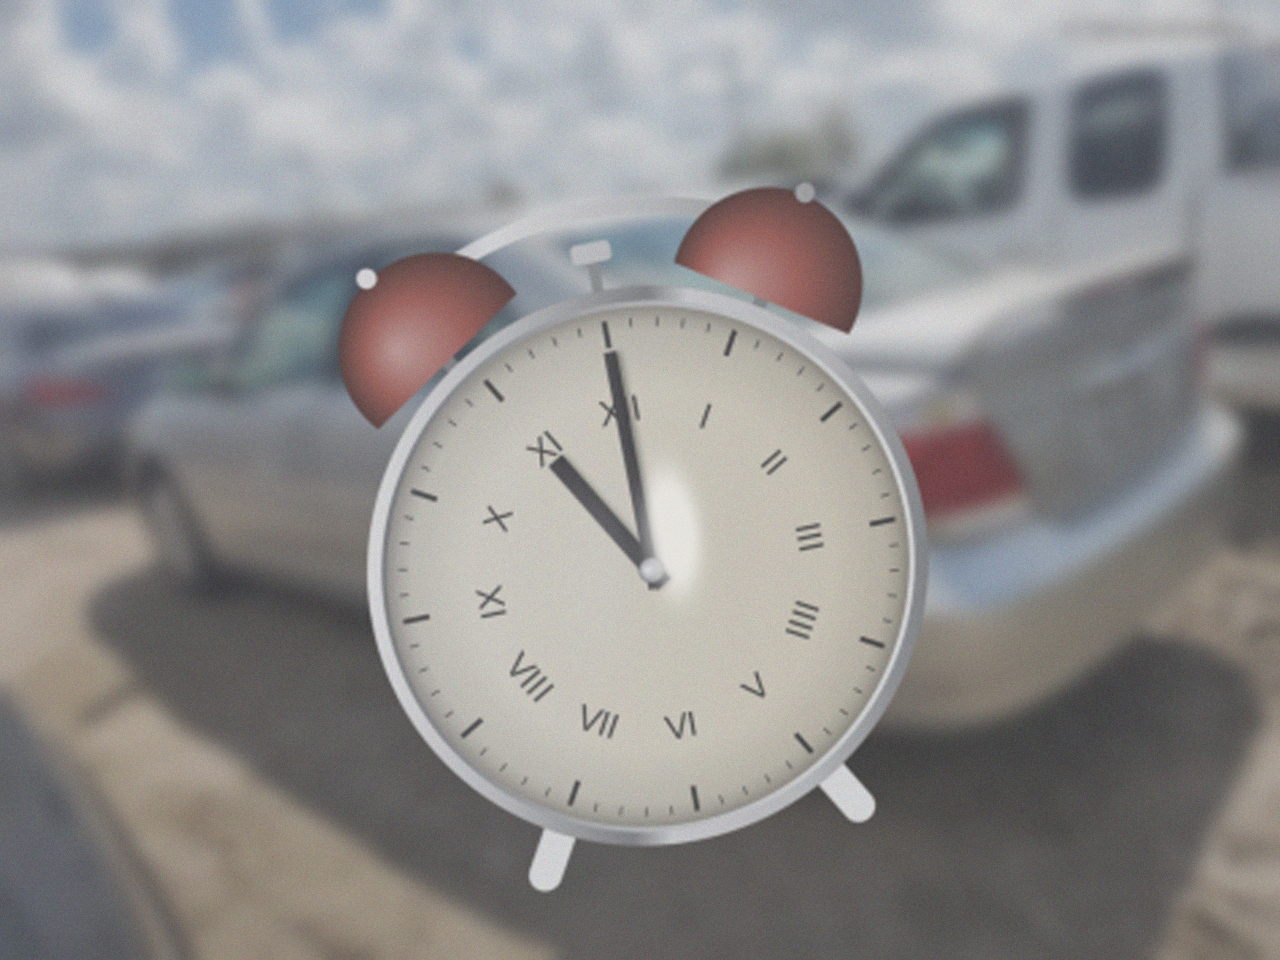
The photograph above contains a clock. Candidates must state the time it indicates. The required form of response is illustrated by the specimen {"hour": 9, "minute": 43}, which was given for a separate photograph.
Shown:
{"hour": 11, "minute": 0}
